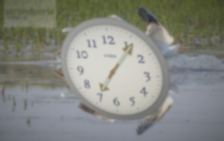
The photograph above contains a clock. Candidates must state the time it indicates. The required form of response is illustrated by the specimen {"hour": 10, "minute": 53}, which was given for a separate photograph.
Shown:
{"hour": 7, "minute": 6}
